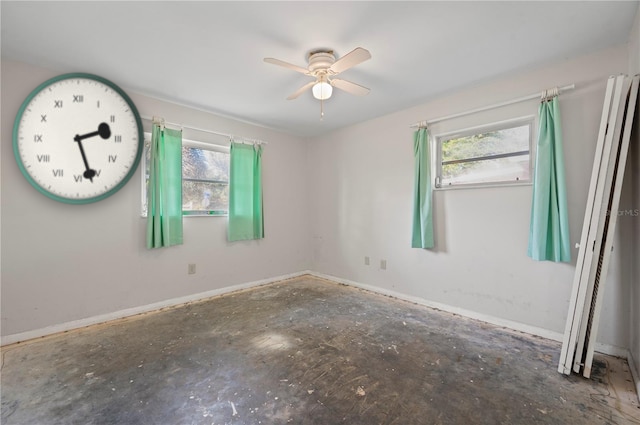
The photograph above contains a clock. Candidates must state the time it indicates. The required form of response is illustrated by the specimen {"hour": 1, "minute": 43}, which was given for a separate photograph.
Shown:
{"hour": 2, "minute": 27}
